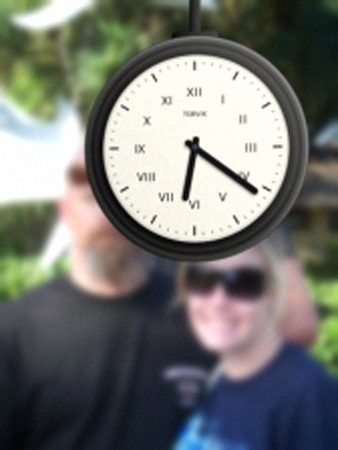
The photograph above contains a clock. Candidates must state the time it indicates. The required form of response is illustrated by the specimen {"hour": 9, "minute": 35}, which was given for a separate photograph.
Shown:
{"hour": 6, "minute": 21}
